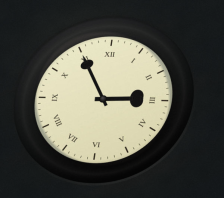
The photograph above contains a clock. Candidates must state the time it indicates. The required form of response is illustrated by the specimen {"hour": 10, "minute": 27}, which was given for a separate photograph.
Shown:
{"hour": 2, "minute": 55}
